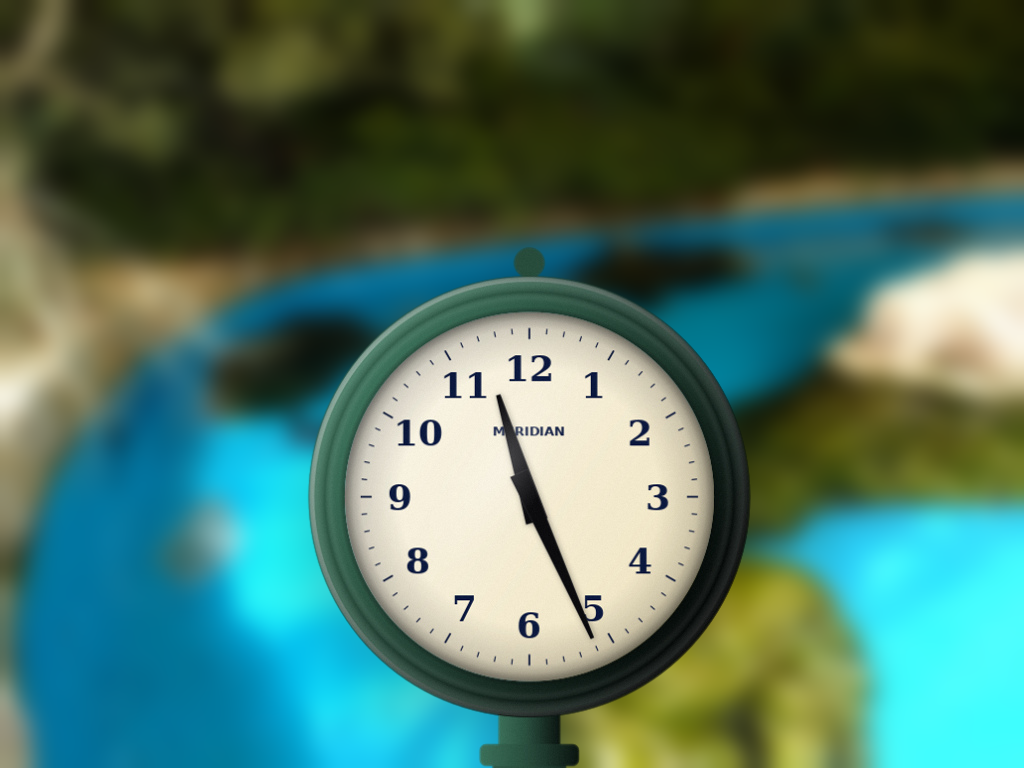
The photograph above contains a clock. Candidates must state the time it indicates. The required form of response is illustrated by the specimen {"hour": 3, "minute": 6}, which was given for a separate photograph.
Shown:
{"hour": 11, "minute": 26}
